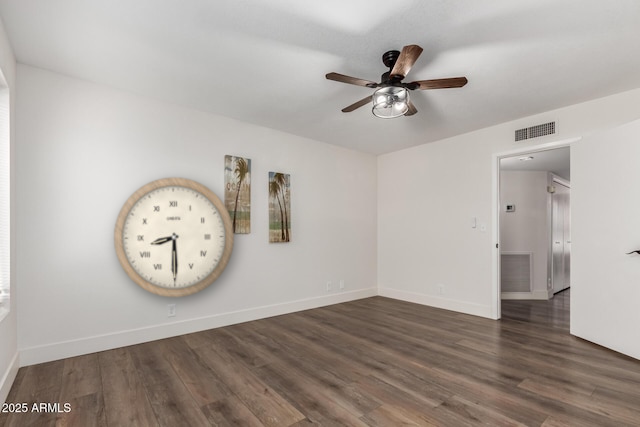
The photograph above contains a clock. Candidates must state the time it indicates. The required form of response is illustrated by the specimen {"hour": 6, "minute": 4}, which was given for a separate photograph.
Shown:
{"hour": 8, "minute": 30}
